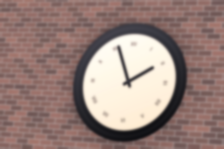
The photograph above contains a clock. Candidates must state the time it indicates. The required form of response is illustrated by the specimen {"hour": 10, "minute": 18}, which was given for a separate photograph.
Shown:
{"hour": 1, "minute": 56}
